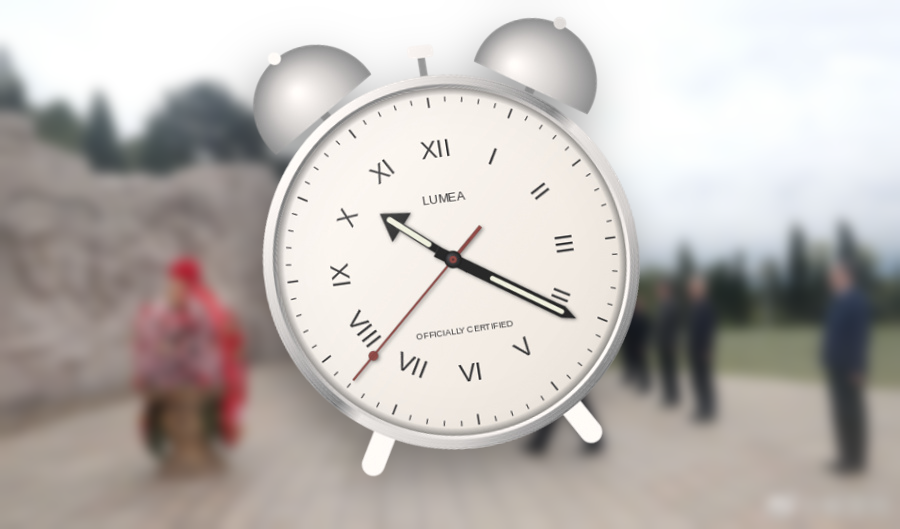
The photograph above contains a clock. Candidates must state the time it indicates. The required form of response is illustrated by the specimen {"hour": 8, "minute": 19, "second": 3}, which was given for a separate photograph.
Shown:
{"hour": 10, "minute": 20, "second": 38}
